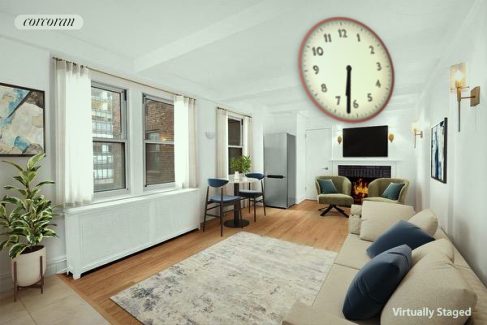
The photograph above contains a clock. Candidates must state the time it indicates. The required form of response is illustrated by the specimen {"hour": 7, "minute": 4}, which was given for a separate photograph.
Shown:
{"hour": 6, "minute": 32}
